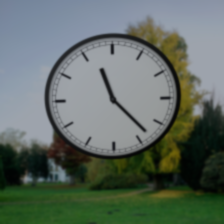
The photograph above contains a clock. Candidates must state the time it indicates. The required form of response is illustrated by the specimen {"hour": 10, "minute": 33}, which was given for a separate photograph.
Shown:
{"hour": 11, "minute": 23}
